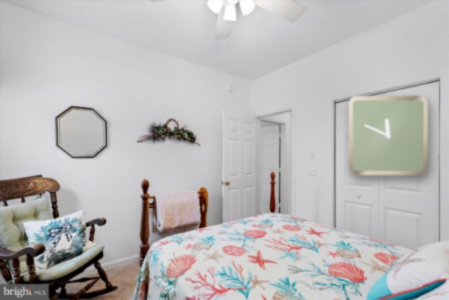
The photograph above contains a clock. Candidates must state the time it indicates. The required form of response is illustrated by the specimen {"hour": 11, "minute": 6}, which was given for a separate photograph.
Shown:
{"hour": 11, "minute": 49}
